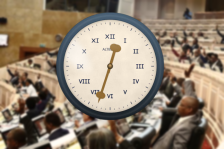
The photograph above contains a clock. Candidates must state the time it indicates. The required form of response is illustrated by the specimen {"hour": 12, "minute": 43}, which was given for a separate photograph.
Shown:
{"hour": 12, "minute": 33}
